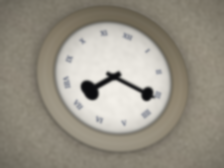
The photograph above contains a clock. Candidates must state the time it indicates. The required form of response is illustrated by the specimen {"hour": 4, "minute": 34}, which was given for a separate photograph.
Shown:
{"hour": 7, "minute": 16}
